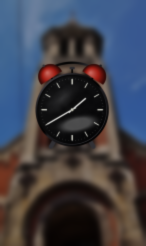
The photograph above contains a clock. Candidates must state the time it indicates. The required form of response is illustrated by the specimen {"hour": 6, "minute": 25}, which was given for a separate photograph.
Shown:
{"hour": 1, "minute": 40}
